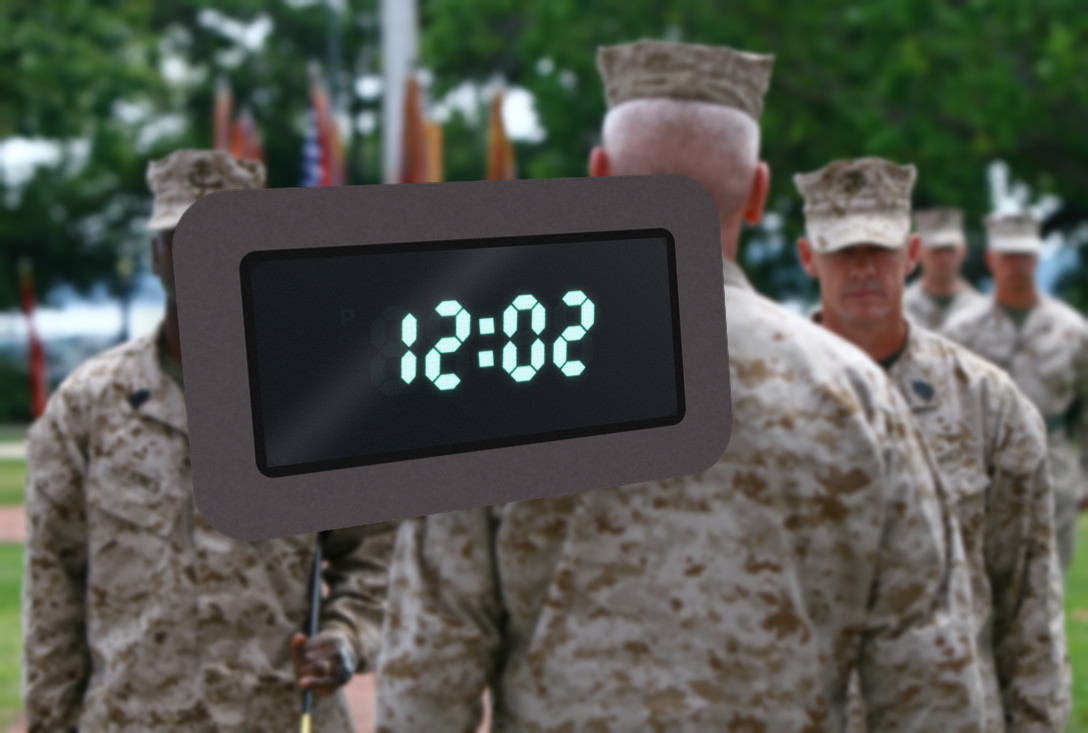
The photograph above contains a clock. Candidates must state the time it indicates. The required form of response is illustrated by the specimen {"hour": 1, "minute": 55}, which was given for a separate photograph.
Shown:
{"hour": 12, "minute": 2}
